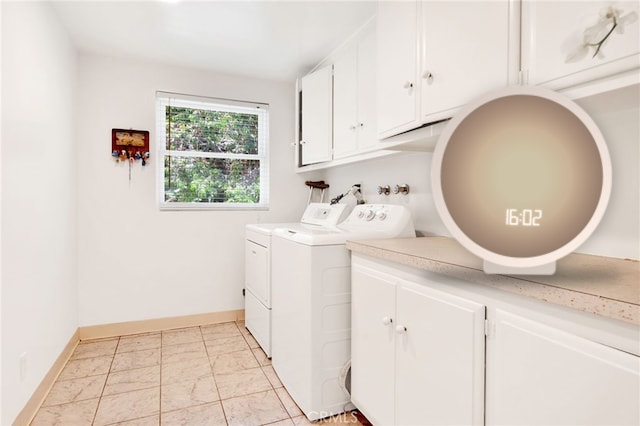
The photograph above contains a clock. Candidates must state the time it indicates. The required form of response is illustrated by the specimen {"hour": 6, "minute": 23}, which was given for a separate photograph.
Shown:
{"hour": 16, "minute": 2}
